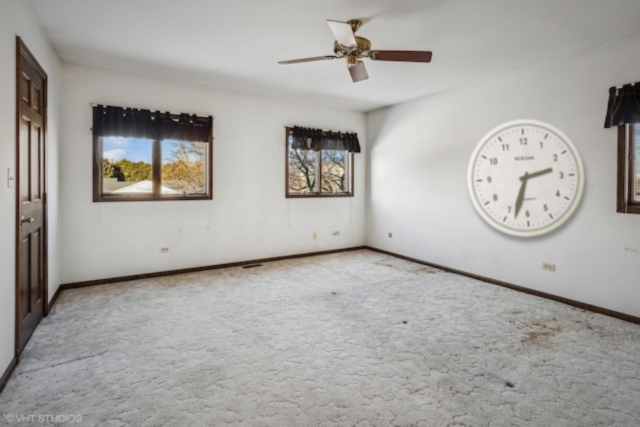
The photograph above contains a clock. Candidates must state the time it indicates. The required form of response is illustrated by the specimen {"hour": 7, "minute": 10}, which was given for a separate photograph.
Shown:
{"hour": 2, "minute": 33}
